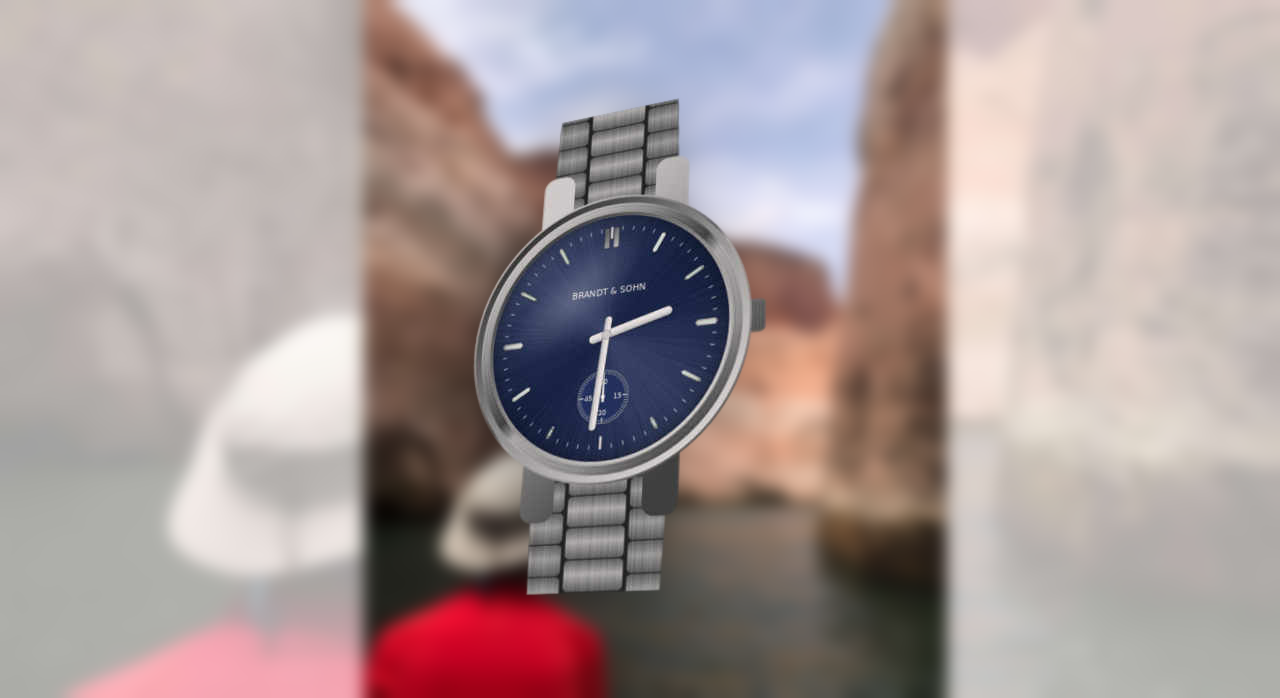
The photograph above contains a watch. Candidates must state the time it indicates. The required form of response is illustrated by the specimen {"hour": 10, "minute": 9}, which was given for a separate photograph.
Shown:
{"hour": 2, "minute": 31}
